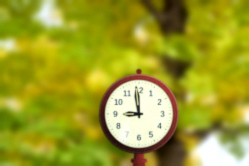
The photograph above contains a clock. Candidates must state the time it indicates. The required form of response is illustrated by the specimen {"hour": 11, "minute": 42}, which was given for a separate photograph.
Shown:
{"hour": 8, "minute": 59}
